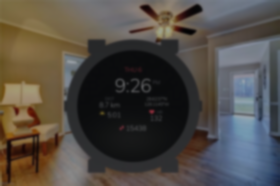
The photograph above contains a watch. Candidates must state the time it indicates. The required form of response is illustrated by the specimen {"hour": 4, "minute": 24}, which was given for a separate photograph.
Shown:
{"hour": 9, "minute": 26}
